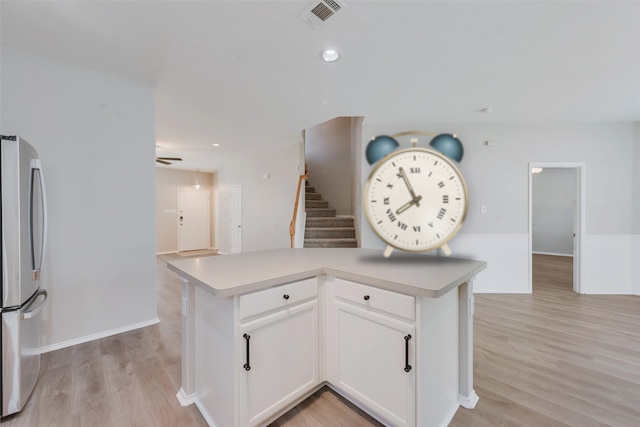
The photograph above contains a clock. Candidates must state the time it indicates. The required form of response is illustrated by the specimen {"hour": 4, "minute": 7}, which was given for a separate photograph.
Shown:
{"hour": 7, "minute": 56}
